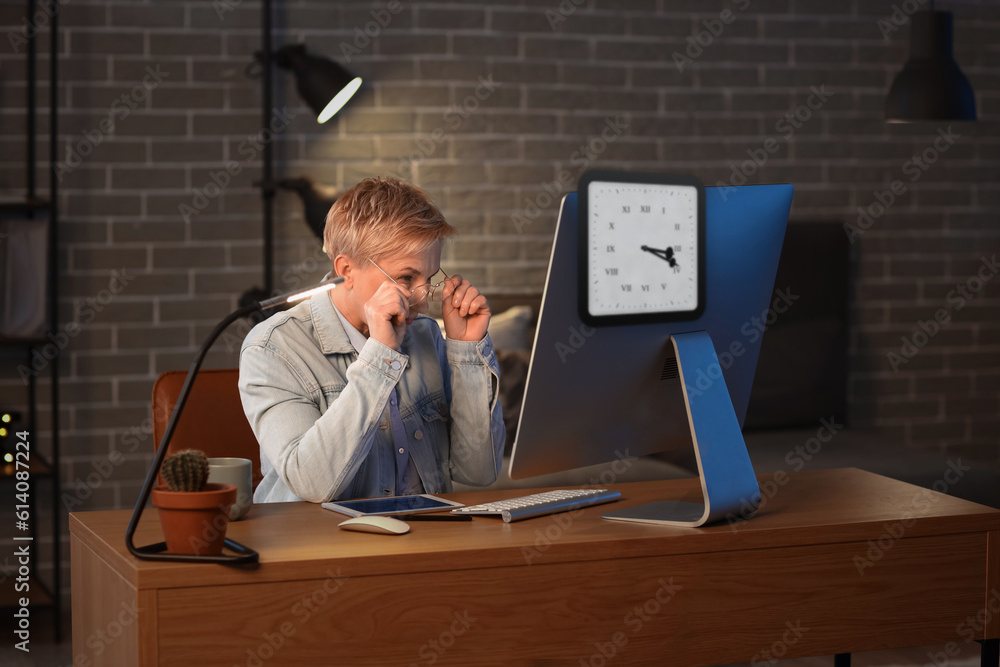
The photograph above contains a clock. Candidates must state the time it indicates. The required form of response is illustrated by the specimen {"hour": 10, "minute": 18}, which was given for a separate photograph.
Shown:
{"hour": 3, "minute": 19}
